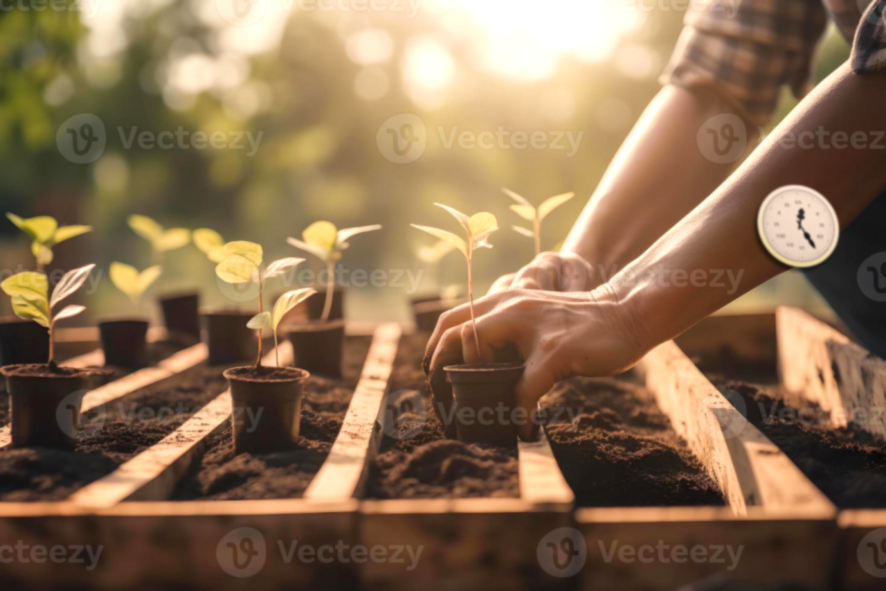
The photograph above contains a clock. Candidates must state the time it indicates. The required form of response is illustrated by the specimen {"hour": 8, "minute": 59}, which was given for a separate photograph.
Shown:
{"hour": 12, "minute": 25}
